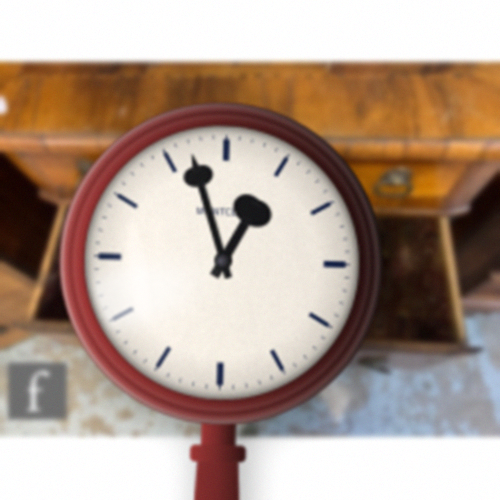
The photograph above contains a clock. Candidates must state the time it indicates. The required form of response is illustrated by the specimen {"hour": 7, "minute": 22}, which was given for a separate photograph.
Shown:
{"hour": 12, "minute": 57}
